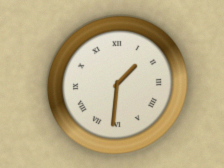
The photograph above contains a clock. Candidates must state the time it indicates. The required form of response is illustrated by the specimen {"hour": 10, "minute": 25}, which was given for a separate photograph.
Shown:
{"hour": 1, "minute": 31}
